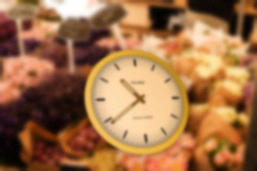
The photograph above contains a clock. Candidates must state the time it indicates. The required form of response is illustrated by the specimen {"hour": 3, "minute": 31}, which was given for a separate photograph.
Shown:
{"hour": 10, "minute": 39}
